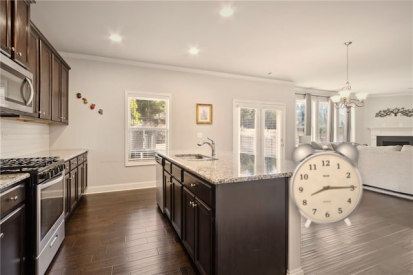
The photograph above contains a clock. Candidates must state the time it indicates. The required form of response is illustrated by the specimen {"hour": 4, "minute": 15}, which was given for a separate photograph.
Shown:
{"hour": 8, "minute": 15}
